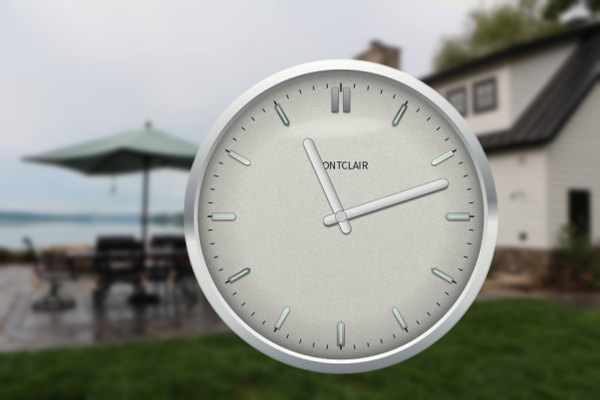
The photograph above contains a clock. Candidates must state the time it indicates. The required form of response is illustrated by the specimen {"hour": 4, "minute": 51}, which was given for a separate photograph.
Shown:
{"hour": 11, "minute": 12}
